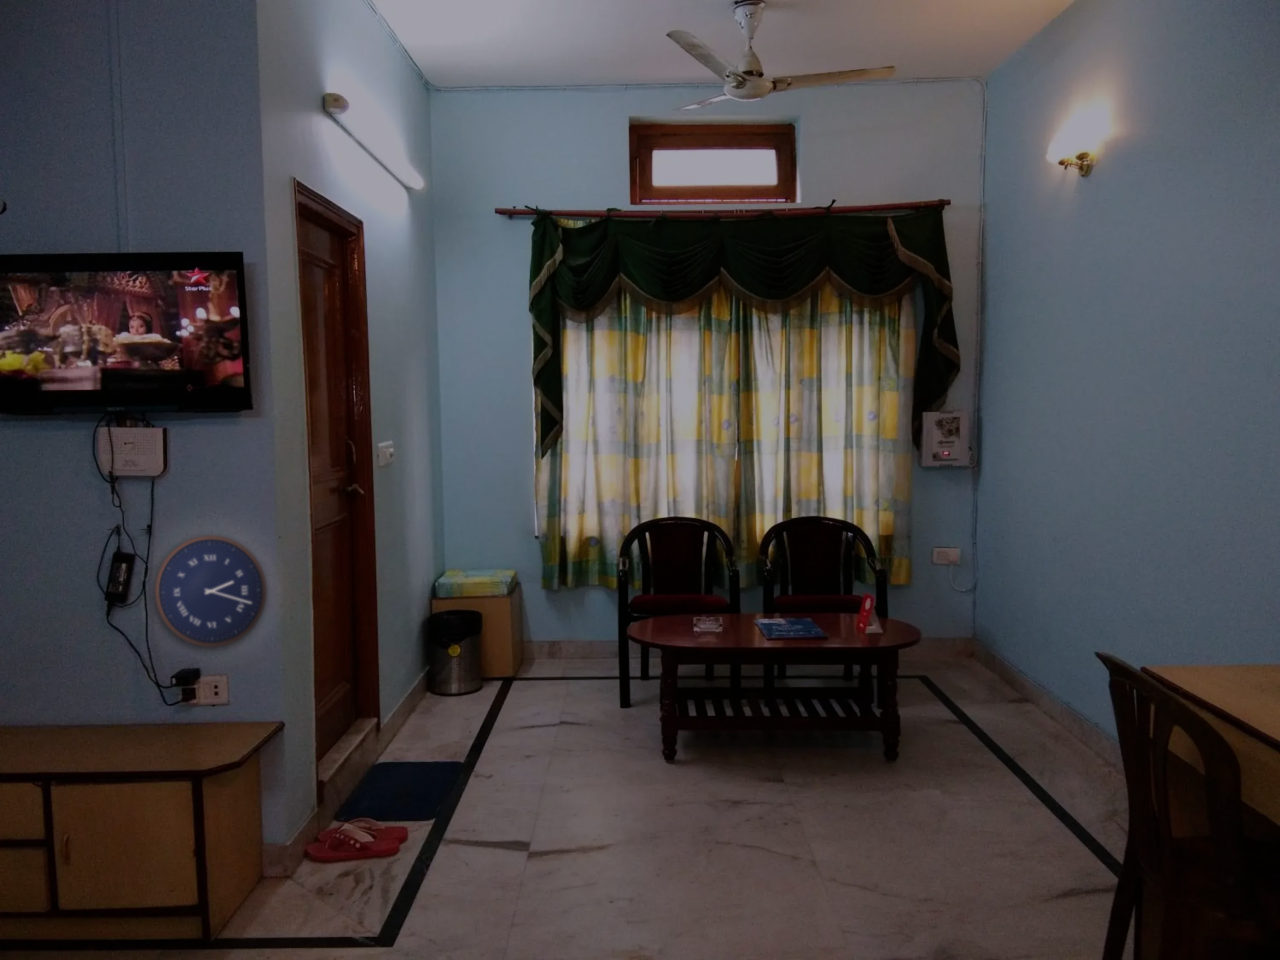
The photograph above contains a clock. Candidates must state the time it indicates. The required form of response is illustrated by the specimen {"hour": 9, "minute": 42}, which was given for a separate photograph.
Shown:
{"hour": 2, "minute": 18}
